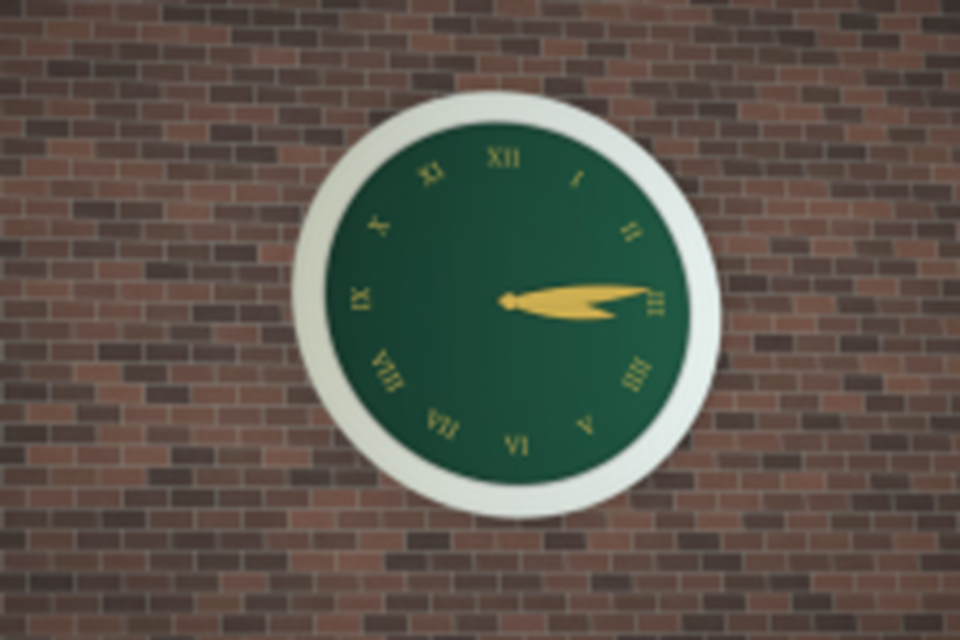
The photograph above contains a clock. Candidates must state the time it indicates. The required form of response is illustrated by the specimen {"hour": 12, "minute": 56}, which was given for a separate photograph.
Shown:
{"hour": 3, "minute": 14}
